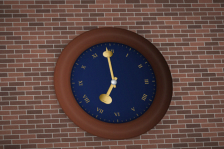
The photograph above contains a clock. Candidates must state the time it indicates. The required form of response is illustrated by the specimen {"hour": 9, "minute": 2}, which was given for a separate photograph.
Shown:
{"hour": 6, "minute": 59}
